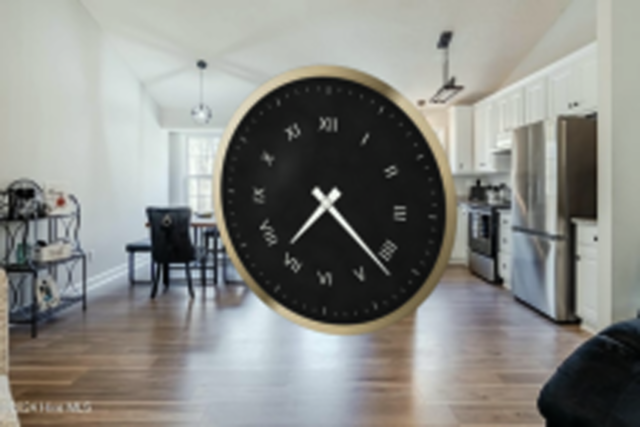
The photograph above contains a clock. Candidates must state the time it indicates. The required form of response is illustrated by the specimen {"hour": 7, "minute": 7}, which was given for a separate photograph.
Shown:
{"hour": 7, "minute": 22}
